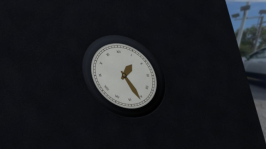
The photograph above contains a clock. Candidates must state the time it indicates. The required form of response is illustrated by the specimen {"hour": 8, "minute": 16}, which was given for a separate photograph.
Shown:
{"hour": 1, "minute": 26}
